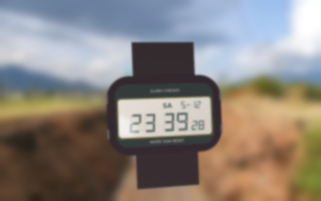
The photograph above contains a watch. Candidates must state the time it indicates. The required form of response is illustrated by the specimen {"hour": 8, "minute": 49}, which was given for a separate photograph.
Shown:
{"hour": 23, "minute": 39}
